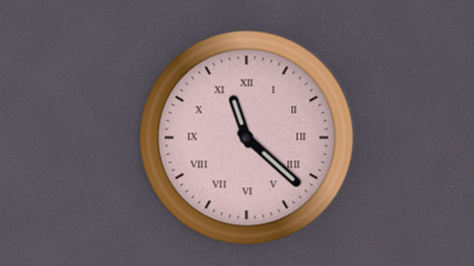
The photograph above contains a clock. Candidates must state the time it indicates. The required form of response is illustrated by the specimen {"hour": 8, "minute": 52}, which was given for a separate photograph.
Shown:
{"hour": 11, "minute": 22}
